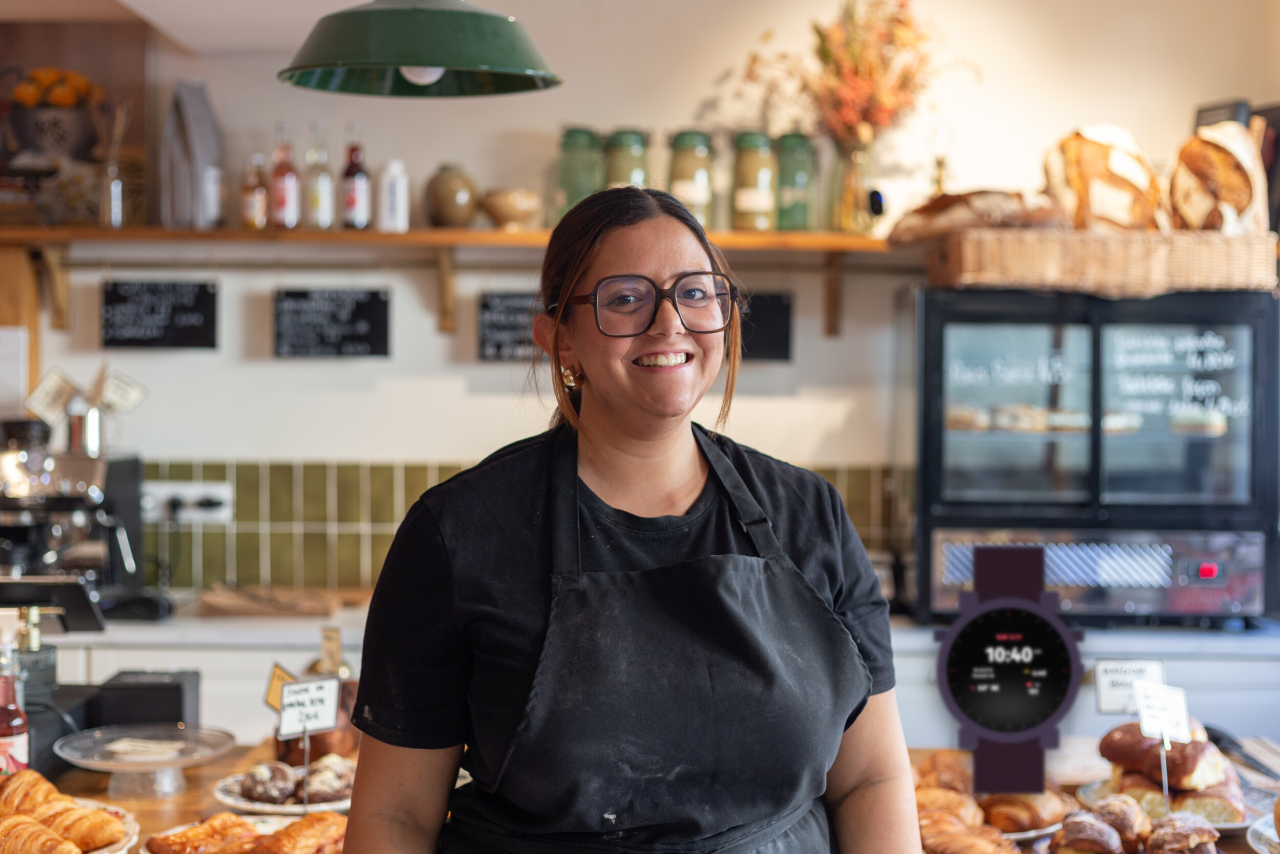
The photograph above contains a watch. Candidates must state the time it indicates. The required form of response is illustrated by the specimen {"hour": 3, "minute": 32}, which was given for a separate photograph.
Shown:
{"hour": 10, "minute": 40}
